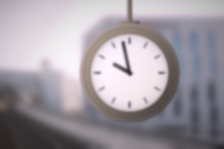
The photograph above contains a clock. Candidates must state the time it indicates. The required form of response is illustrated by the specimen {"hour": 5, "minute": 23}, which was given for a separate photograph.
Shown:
{"hour": 9, "minute": 58}
